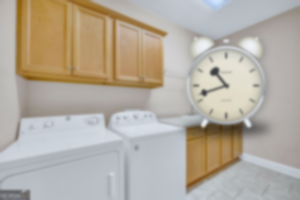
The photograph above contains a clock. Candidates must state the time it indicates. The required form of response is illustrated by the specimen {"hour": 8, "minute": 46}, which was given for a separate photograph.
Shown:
{"hour": 10, "minute": 42}
